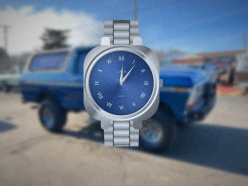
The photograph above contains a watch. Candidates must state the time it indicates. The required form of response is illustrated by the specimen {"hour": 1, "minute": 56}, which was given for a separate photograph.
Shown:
{"hour": 12, "minute": 6}
